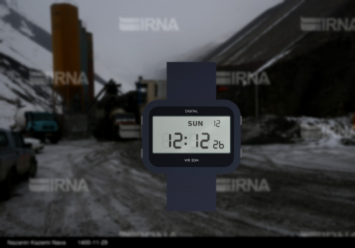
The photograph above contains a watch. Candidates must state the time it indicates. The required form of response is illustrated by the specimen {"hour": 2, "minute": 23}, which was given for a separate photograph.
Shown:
{"hour": 12, "minute": 12}
